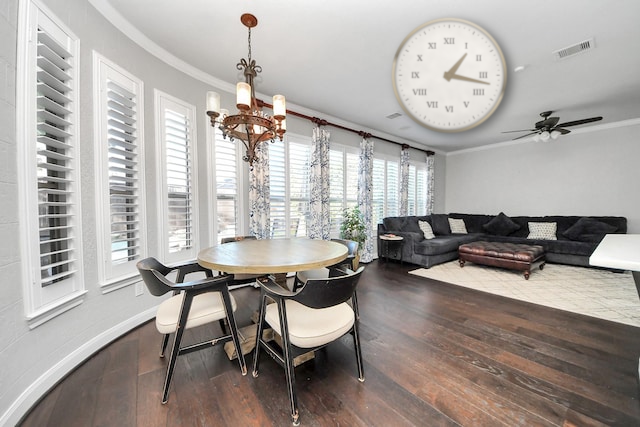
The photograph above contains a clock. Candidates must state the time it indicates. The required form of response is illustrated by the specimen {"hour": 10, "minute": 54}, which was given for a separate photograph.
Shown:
{"hour": 1, "minute": 17}
